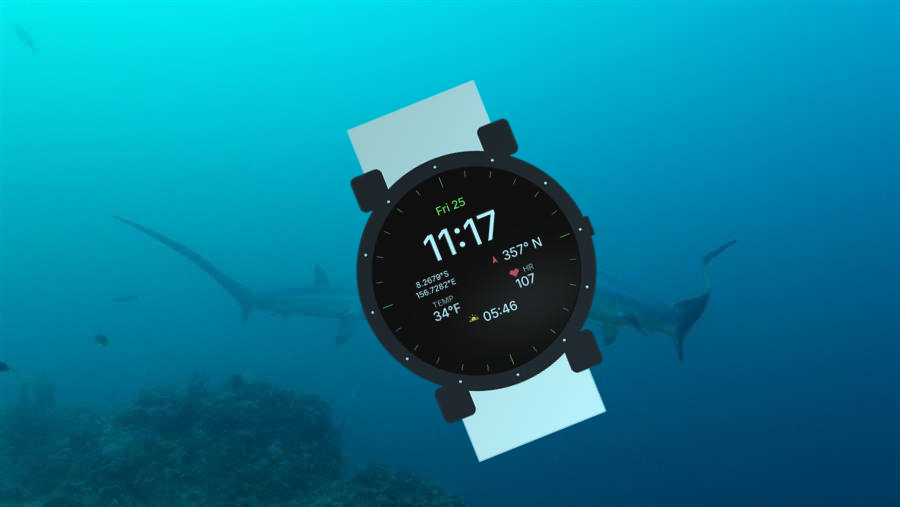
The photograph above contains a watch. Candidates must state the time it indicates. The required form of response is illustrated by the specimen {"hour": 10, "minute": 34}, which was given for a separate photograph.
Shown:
{"hour": 11, "minute": 17}
